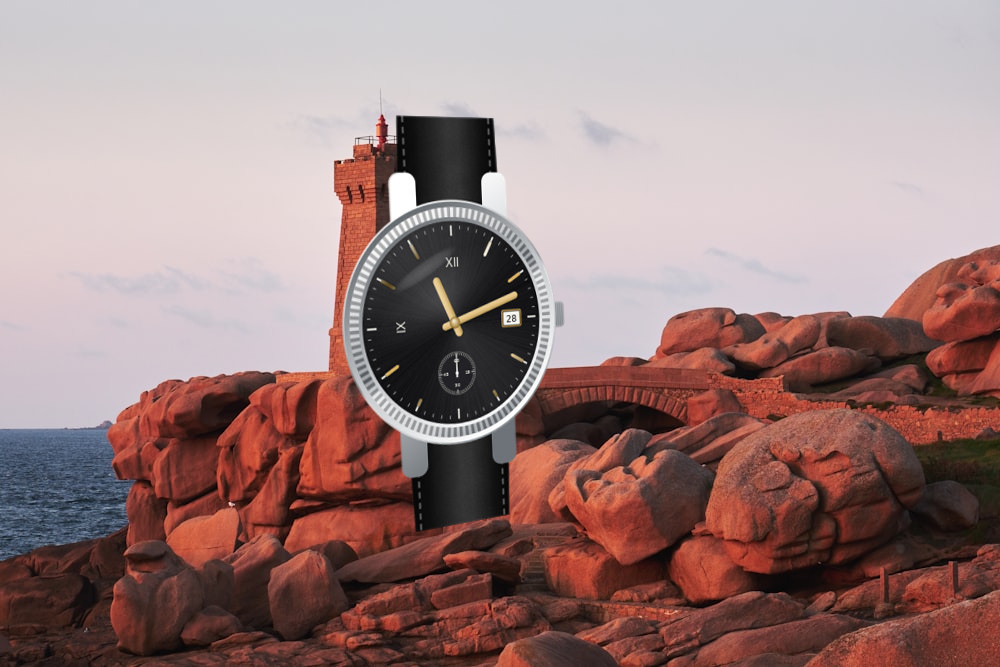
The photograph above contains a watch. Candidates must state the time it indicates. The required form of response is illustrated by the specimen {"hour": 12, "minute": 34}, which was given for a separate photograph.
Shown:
{"hour": 11, "minute": 12}
